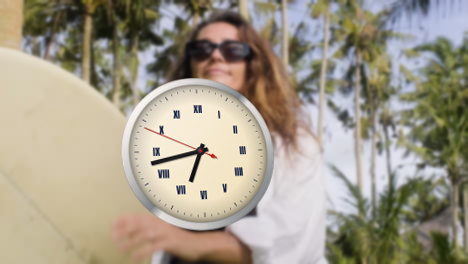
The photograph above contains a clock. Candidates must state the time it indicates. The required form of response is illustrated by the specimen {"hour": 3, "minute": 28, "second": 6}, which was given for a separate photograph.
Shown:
{"hour": 6, "minute": 42, "second": 49}
